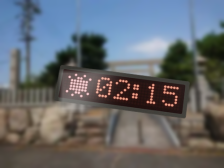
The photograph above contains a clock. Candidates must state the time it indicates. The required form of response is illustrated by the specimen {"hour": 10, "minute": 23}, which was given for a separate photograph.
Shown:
{"hour": 2, "minute": 15}
